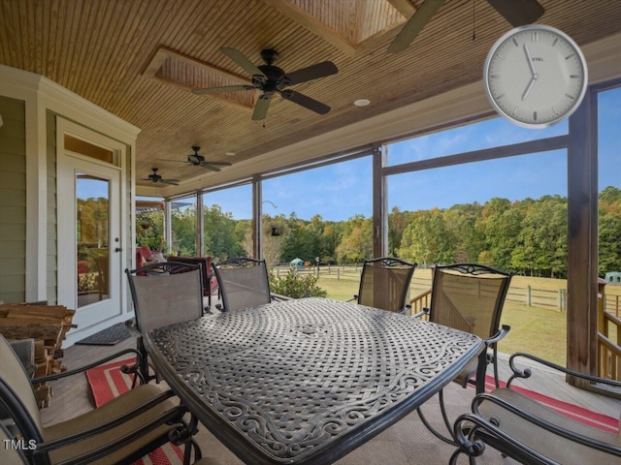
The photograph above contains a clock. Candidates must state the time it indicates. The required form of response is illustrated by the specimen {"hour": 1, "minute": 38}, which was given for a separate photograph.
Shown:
{"hour": 6, "minute": 57}
